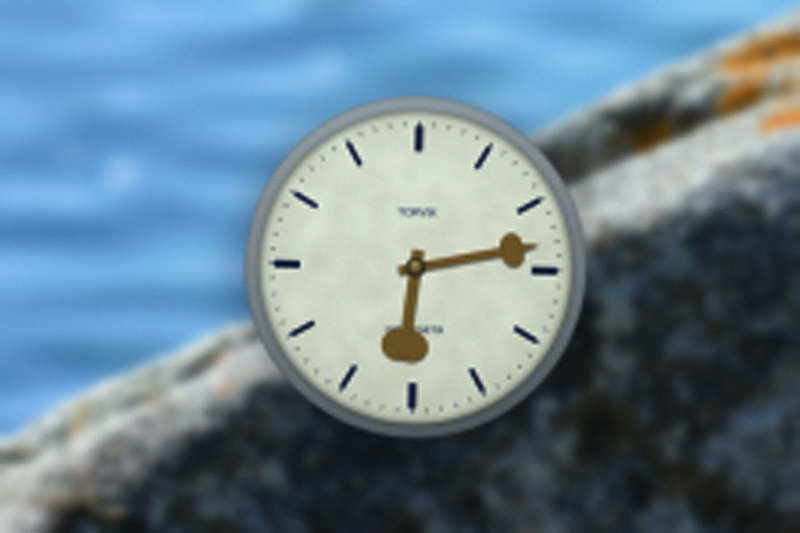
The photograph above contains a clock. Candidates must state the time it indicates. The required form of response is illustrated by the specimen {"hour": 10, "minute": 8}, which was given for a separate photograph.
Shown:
{"hour": 6, "minute": 13}
